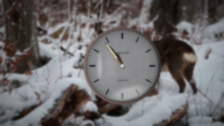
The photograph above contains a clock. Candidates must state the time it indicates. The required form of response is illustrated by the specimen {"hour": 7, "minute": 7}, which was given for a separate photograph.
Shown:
{"hour": 10, "minute": 54}
